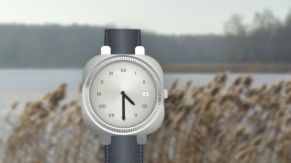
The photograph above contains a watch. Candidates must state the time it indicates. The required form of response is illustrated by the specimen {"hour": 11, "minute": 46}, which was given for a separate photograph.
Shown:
{"hour": 4, "minute": 30}
